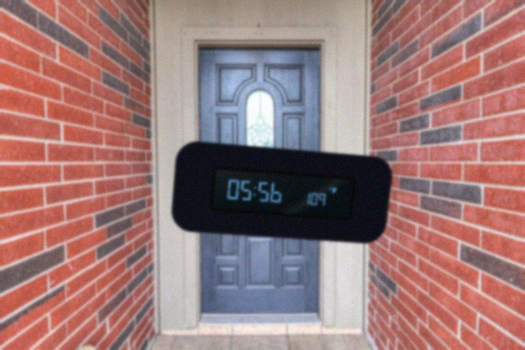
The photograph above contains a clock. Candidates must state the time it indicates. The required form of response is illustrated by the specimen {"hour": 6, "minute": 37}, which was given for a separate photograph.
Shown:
{"hour": 5, "minute": 56}
